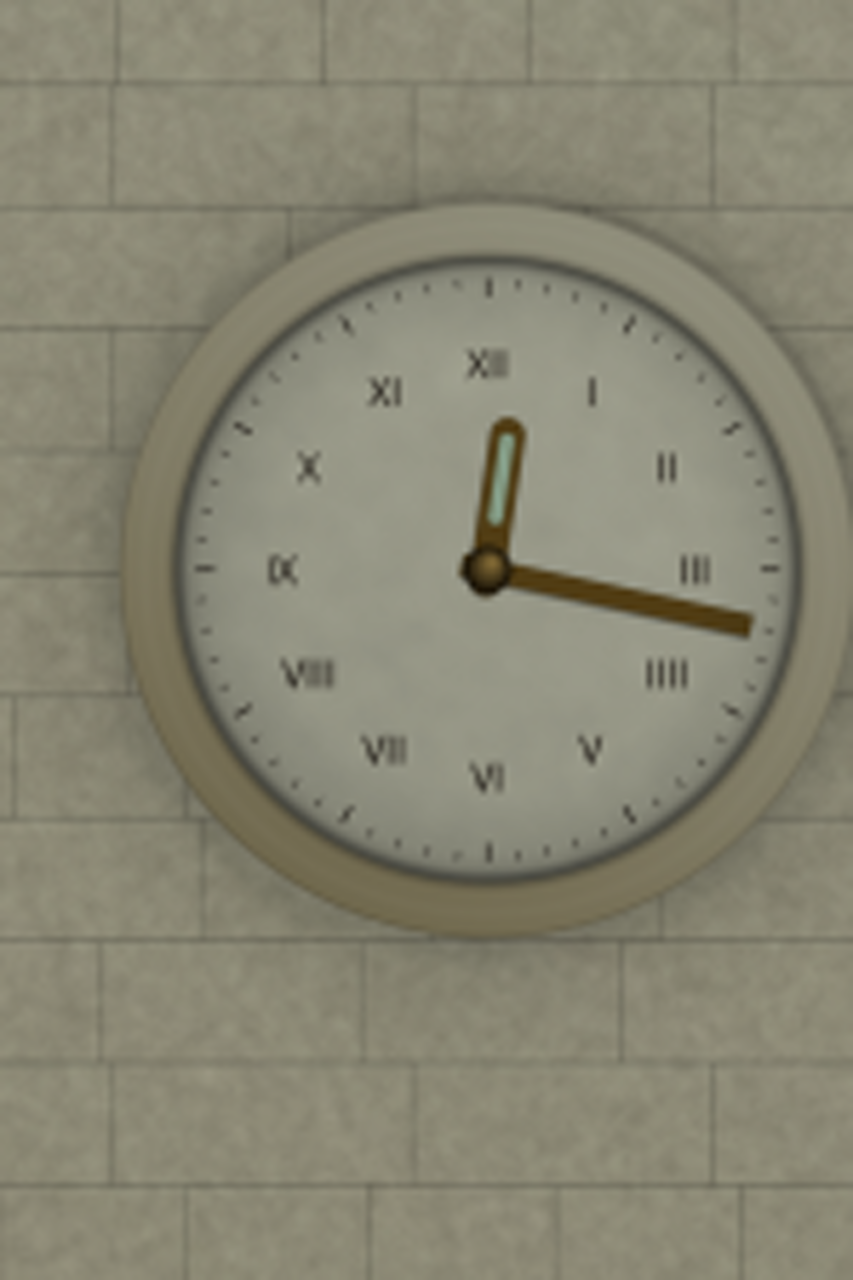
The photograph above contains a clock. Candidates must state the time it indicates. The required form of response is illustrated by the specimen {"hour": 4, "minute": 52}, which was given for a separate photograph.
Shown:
{"hour": 12, "minute": 17}
